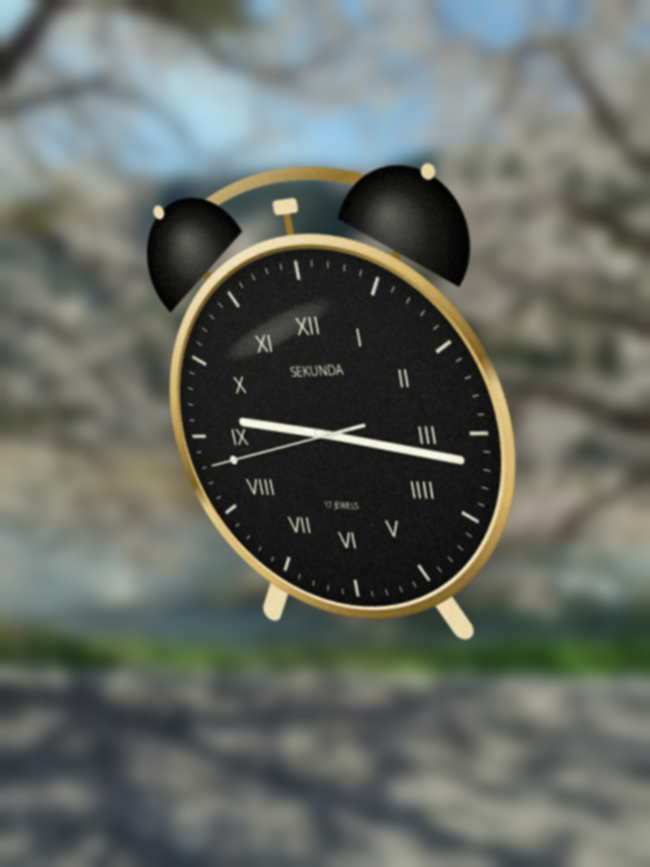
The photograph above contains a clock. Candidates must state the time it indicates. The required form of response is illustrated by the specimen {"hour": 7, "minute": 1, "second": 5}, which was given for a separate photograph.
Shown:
{"hour": 9, "minute": 16, "second": 43}
